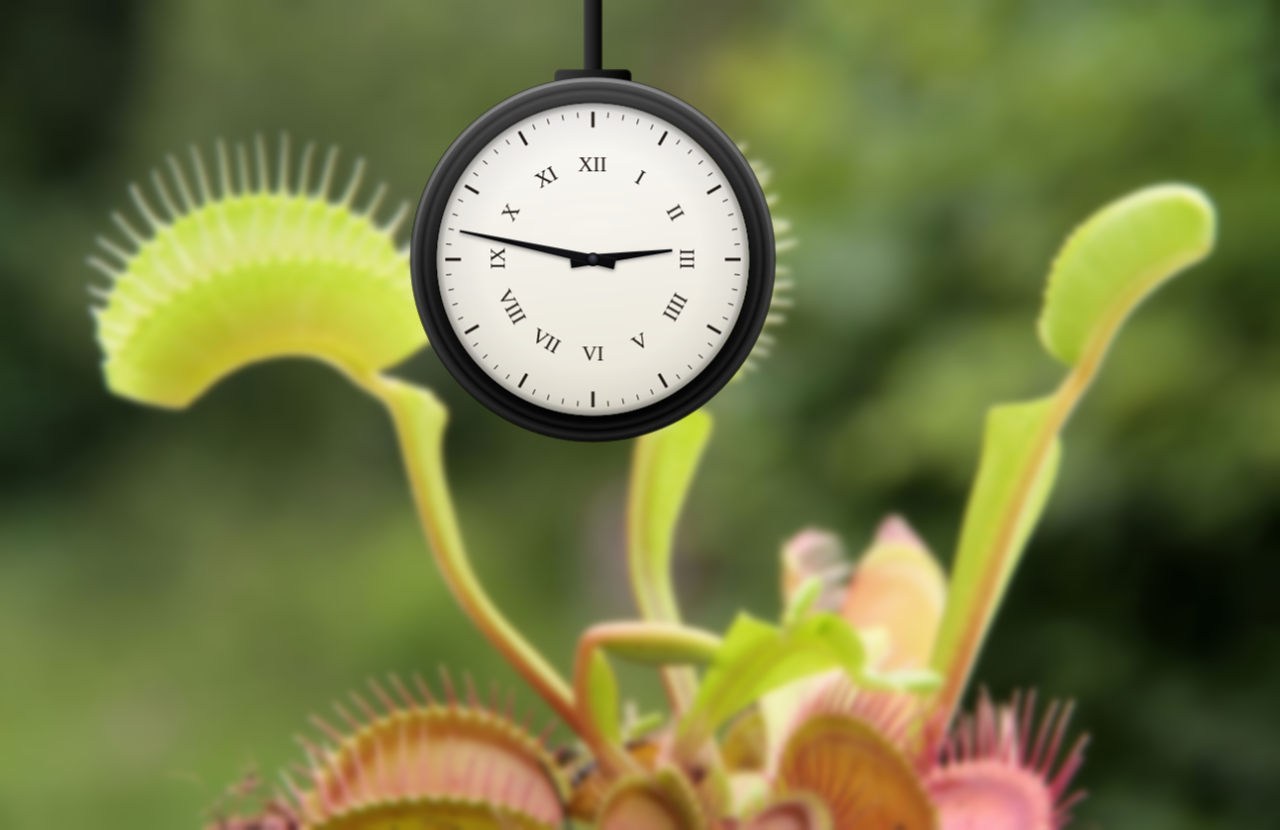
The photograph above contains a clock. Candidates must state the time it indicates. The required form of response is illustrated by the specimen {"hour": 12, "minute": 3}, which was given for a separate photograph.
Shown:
{"hour": 2, "minute": 47}
